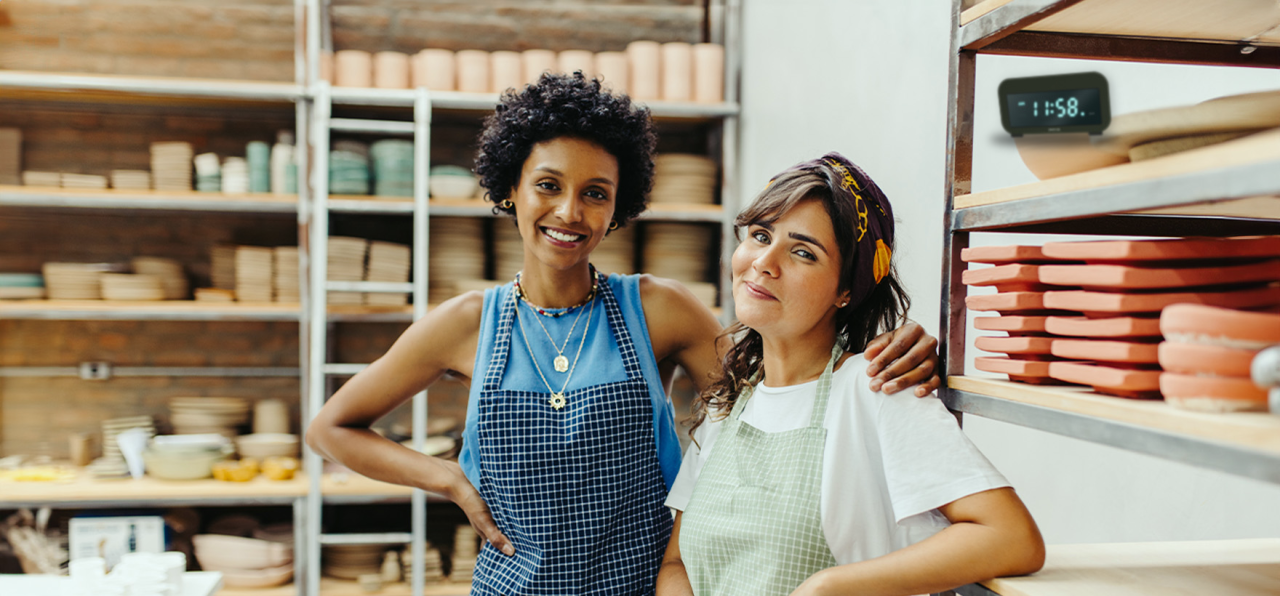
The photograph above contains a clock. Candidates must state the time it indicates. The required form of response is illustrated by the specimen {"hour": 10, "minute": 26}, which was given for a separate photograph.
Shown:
{"hour": 11, "minute": 58}
